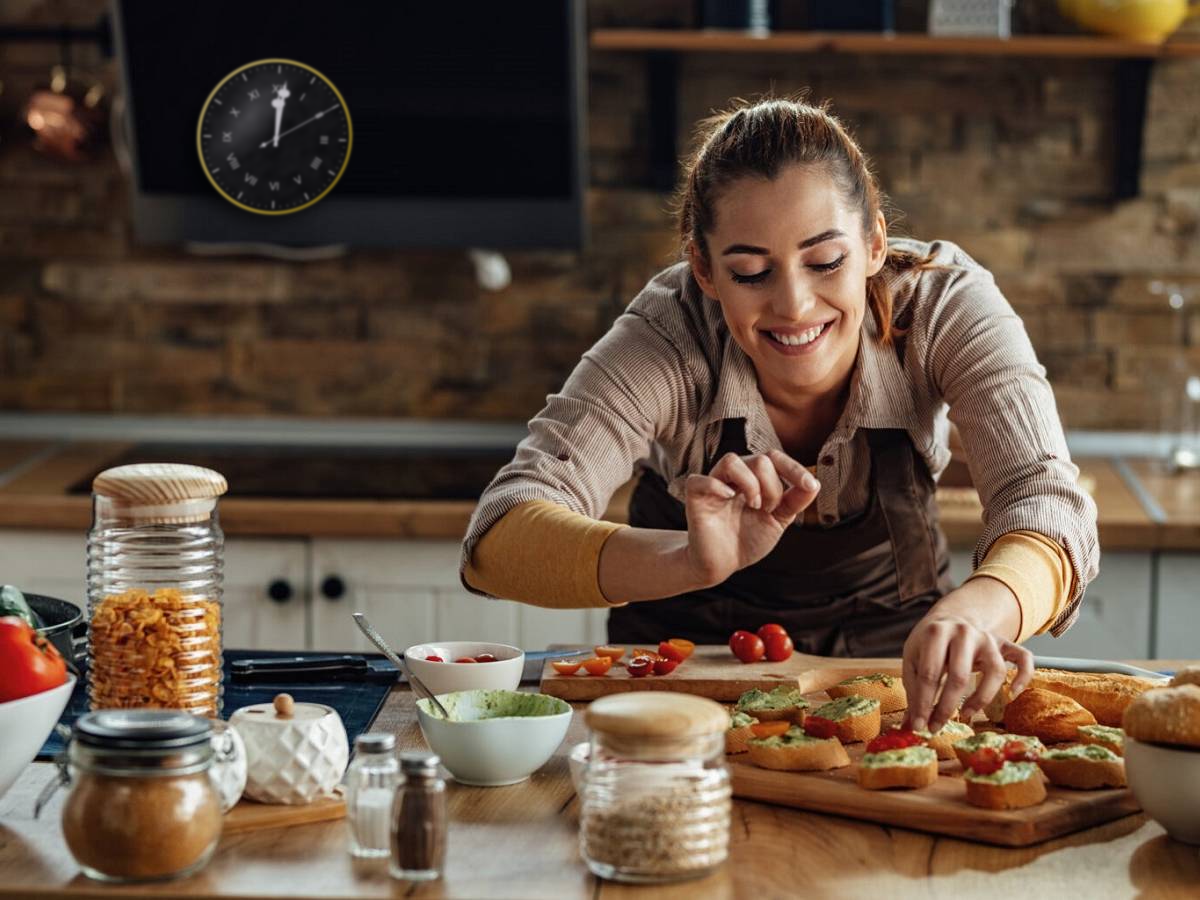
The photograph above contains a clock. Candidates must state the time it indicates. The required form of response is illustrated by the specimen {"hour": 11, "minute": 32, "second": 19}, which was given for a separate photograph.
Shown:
{"hour": 12, "minute": 1, "second": 10}
